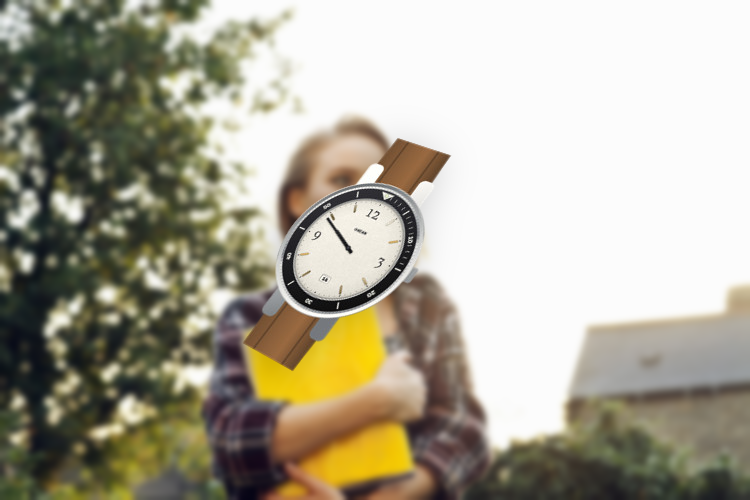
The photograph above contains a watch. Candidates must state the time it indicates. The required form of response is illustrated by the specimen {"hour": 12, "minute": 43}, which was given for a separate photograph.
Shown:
{"hour": 9, "minute": 49}
